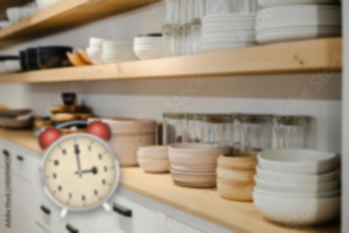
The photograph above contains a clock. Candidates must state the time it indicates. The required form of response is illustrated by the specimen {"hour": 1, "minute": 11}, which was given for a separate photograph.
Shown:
{"hour": 3, "minute": 0}
